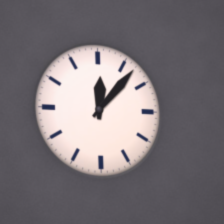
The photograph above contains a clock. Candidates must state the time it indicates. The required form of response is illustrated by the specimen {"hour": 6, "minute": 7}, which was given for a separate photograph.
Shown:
{"hour": 12, "minute": 7}
